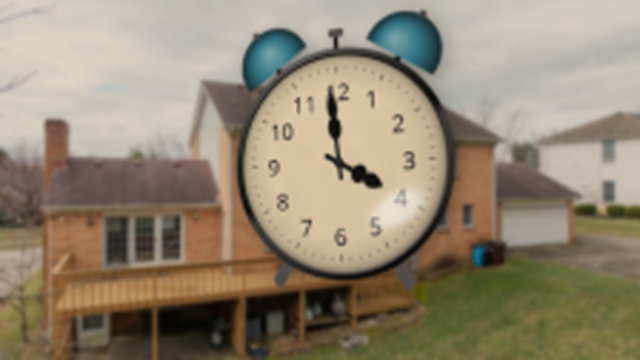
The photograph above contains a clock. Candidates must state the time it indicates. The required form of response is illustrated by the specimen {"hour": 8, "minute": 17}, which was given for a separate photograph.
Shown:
{"hour": 3, "minute": 59}
